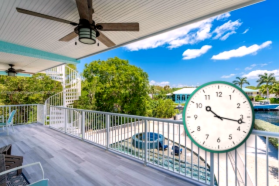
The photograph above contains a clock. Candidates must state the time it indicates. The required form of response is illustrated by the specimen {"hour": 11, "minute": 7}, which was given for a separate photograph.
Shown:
{"hour": 10, "minute": 17}
